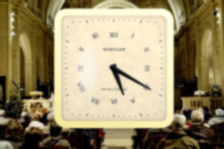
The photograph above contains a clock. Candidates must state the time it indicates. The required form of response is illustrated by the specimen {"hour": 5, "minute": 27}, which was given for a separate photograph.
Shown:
{"hour": 5, "minute": 20}
